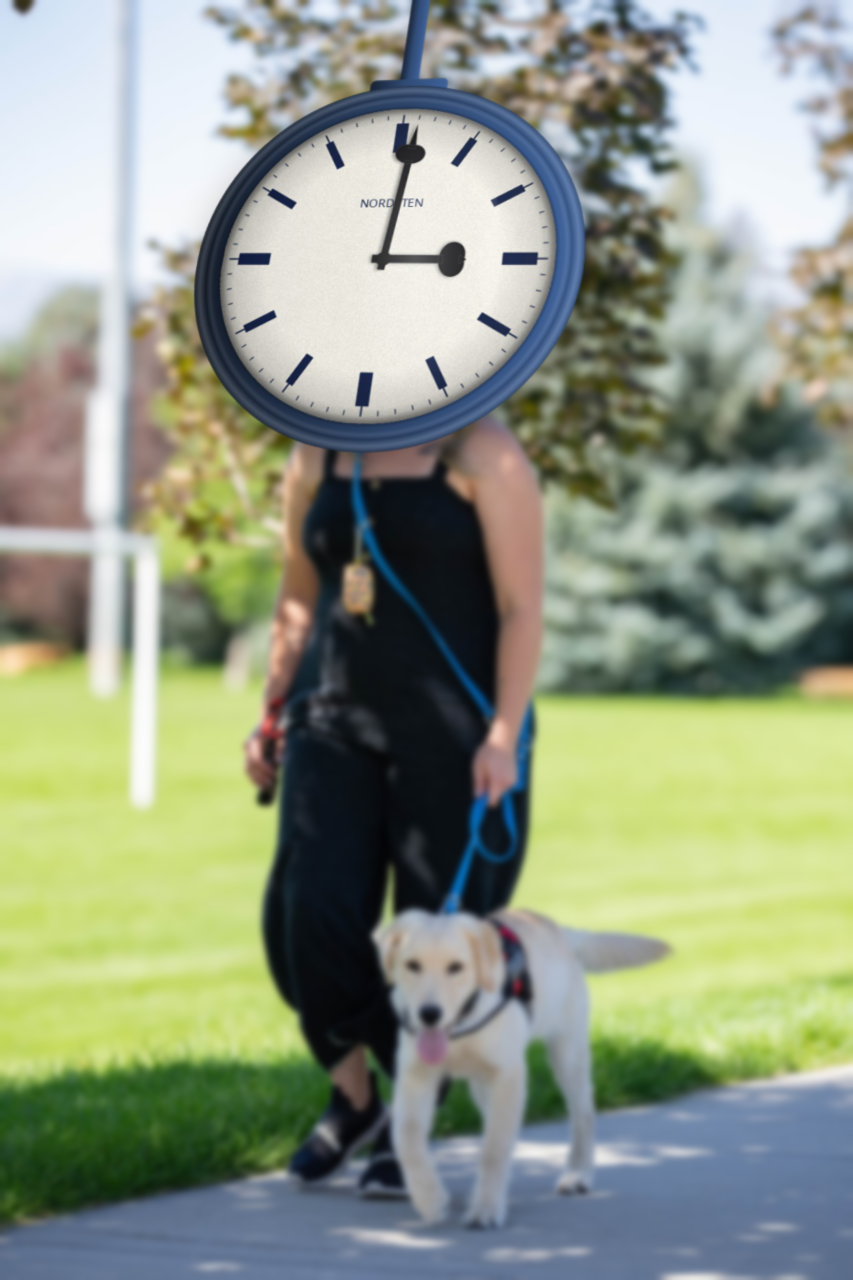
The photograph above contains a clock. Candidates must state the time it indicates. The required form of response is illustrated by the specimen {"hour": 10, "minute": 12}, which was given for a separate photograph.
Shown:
{"hour": 3, "minute": 1}
